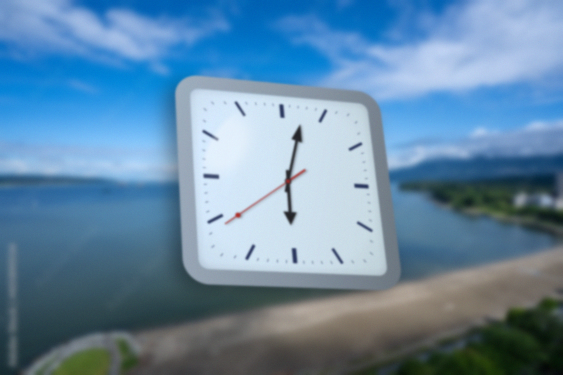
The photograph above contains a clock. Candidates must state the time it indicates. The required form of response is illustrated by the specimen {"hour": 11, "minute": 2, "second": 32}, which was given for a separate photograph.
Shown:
{"hour": 6, "minute": 2, "second": 39}
